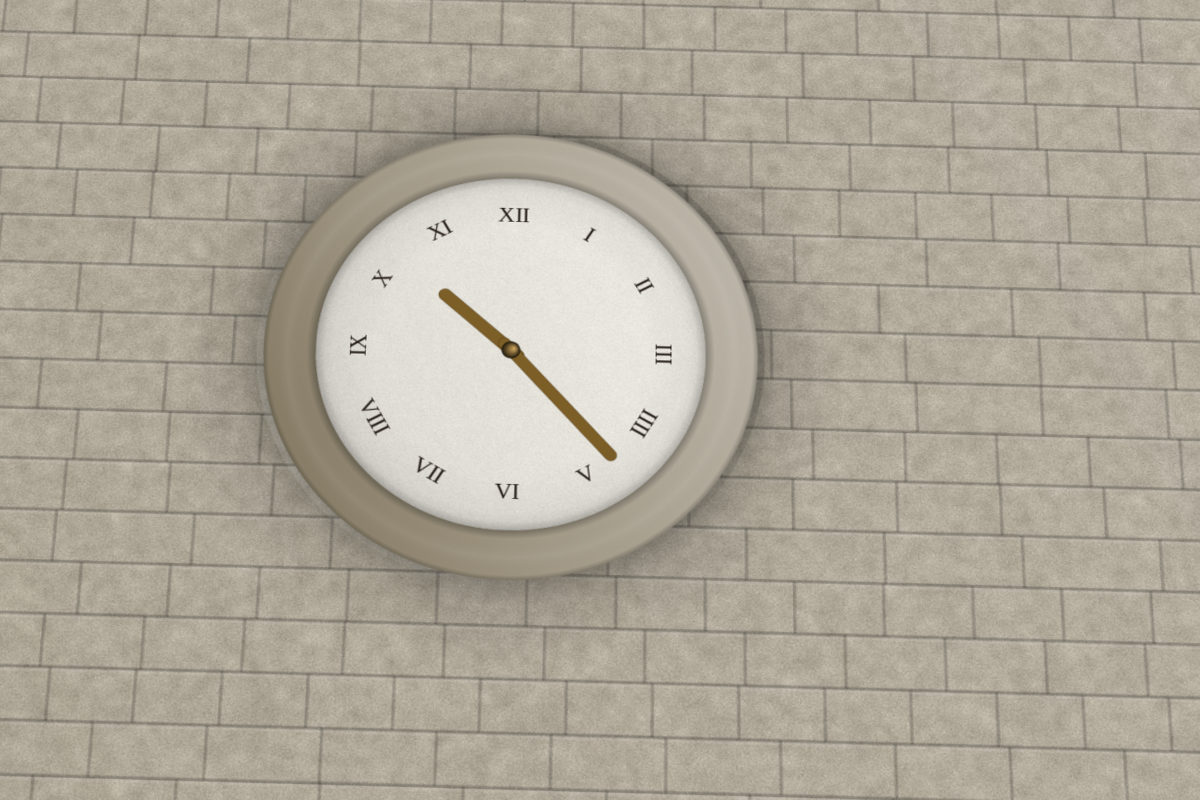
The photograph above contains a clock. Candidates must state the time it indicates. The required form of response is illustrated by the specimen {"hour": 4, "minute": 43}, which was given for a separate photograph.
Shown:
{"hour": 10, "minute": 23}
